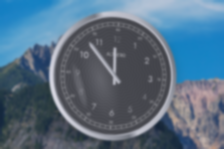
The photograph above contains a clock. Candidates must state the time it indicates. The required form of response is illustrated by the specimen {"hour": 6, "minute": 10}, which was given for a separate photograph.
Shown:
{"hour": 11, "minute": 53}
